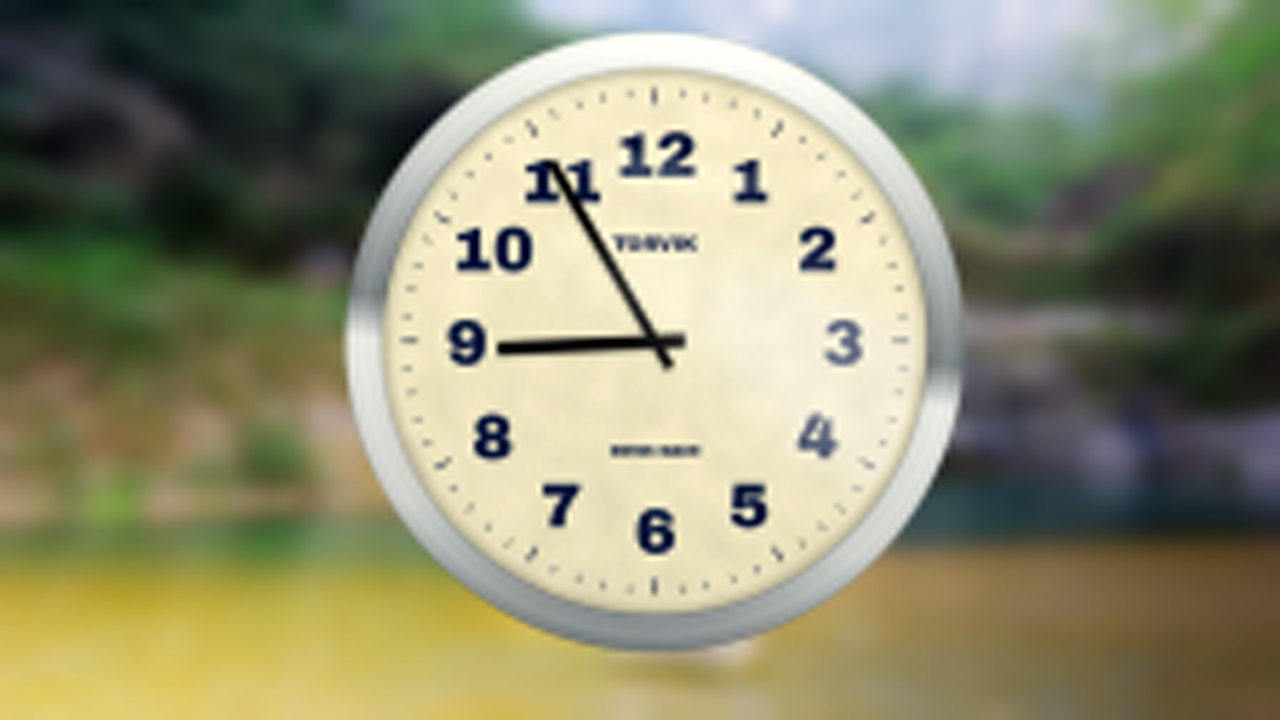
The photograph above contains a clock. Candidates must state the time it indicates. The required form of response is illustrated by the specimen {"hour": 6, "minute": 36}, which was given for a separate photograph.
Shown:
{"hour": 8, "minute": 55}
